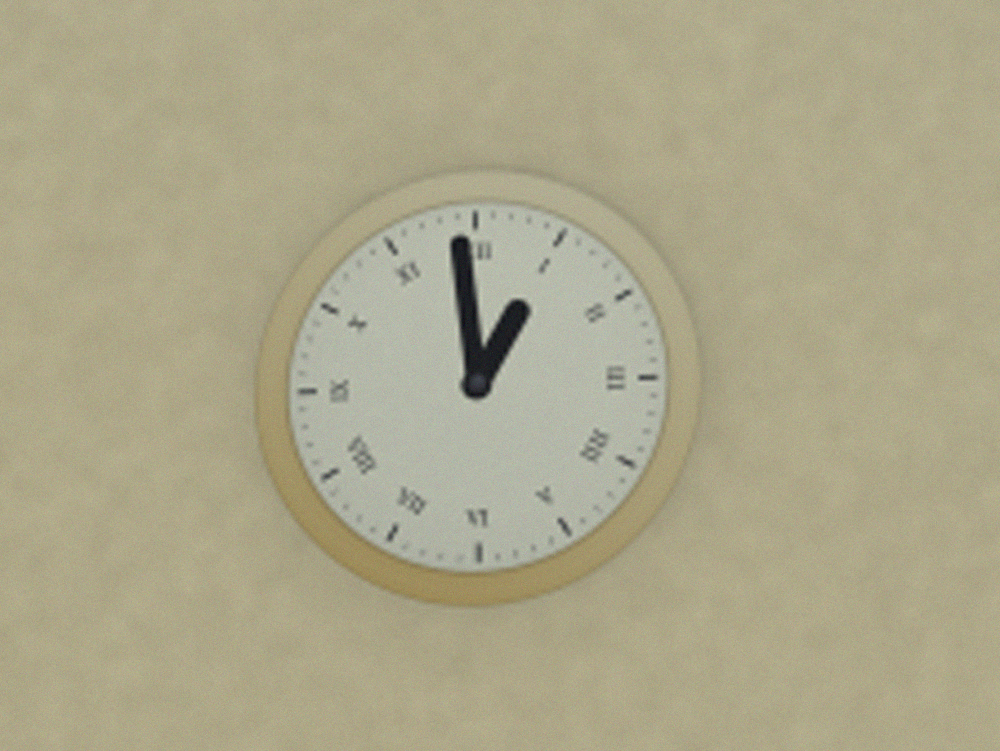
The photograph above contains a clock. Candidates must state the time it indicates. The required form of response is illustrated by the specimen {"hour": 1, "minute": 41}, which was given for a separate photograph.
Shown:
{"hour": 12, "minute": 59}
